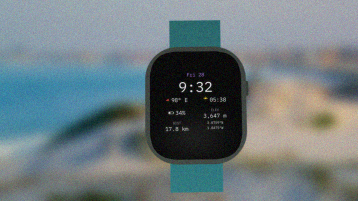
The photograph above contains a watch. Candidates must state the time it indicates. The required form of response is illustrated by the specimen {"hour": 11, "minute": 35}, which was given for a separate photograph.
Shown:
{"hour": 9, "minute": 32}
